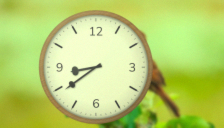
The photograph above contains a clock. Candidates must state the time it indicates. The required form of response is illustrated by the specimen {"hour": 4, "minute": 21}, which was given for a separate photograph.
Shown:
{"hour": 8, "minute": 39}
